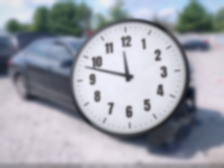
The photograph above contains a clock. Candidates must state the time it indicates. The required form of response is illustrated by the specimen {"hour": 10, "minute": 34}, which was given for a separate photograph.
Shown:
{"hour": 11, "minute": 48}
